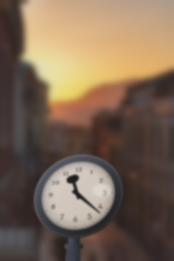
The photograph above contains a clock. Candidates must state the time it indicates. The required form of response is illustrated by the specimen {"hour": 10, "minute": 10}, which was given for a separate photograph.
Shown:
{"hour": 11, "minute": 22}
